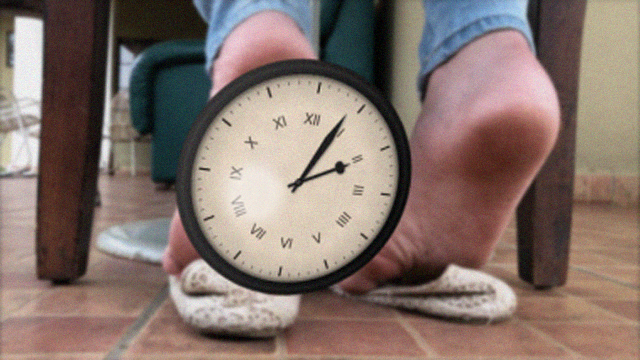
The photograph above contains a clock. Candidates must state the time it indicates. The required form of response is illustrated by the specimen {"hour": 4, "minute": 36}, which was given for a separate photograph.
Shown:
{"hour": 2, "minute": 4}
